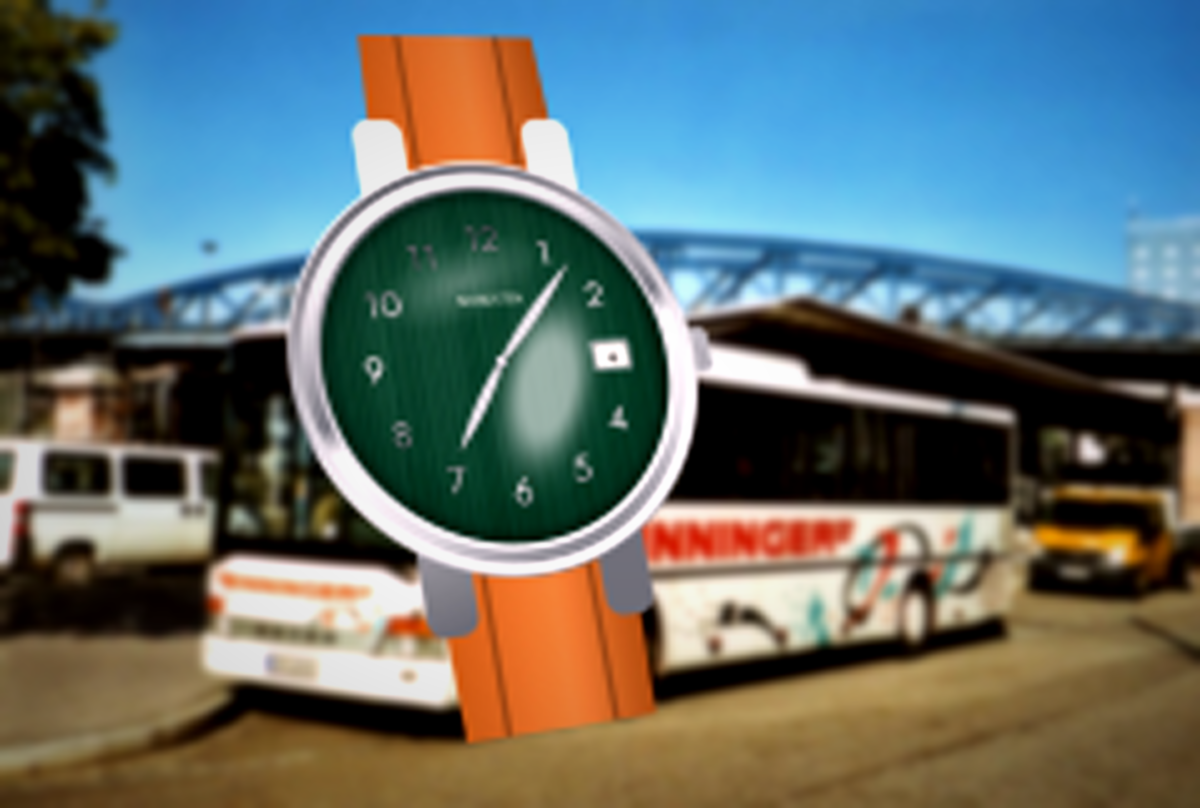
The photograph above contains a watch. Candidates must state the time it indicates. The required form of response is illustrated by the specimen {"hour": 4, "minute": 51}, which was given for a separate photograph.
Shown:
{"hour": 7, "minute": 7}
